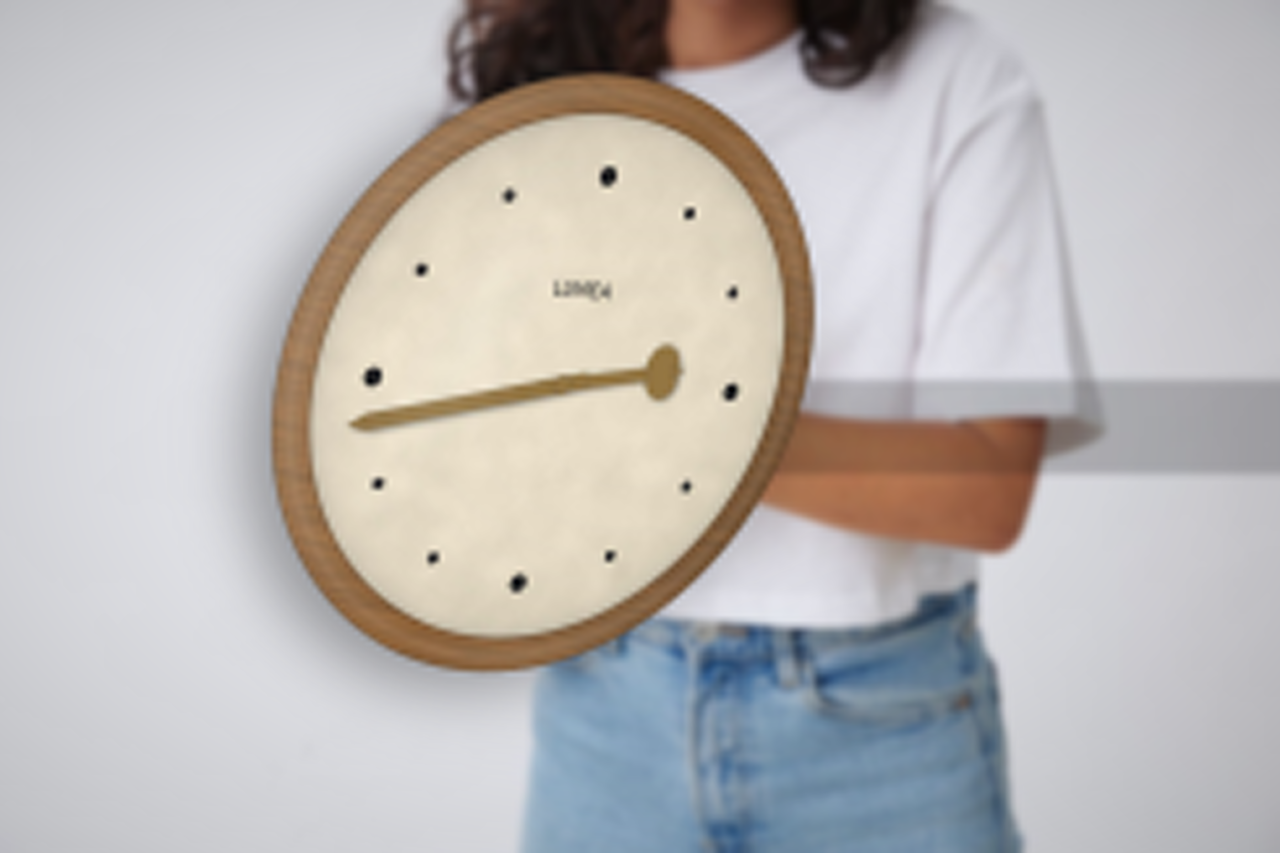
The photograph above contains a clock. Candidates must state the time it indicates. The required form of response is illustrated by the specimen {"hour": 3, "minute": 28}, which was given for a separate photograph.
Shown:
{"hour": 2, "minute": 43}
